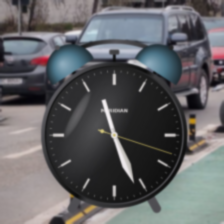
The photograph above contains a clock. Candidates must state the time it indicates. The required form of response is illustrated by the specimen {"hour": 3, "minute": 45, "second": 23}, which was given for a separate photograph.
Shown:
{"hour": 11, "minute": 26, "second": 18}
